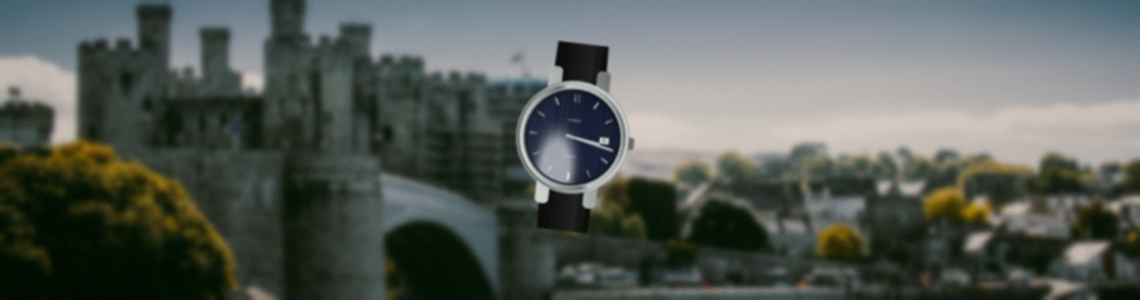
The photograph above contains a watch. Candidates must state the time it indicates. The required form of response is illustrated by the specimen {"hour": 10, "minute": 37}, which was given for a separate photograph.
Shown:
{"hour": 3, "minute": 17}
